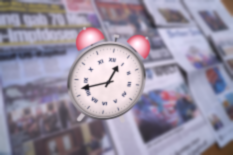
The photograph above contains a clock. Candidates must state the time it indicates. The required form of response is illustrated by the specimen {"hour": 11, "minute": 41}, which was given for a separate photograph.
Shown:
{"hour": 12, "minute": 42}
